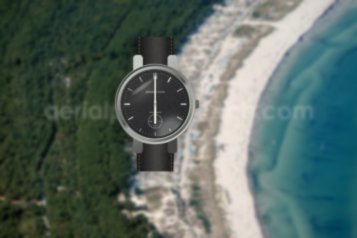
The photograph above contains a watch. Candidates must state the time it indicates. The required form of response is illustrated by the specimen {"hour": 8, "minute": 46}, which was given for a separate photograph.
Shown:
{"hour": 6, "minute": 0}
